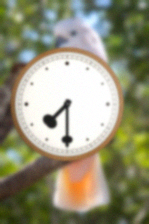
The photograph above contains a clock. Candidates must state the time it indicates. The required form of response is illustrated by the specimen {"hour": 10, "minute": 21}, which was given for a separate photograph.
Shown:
{"hour": 7, "minute": 30}
